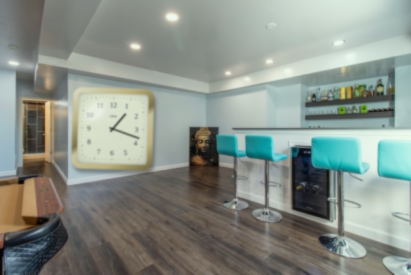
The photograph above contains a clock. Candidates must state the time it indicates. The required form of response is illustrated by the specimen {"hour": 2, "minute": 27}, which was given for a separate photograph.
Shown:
{"hour": 1, "minute": 18}
